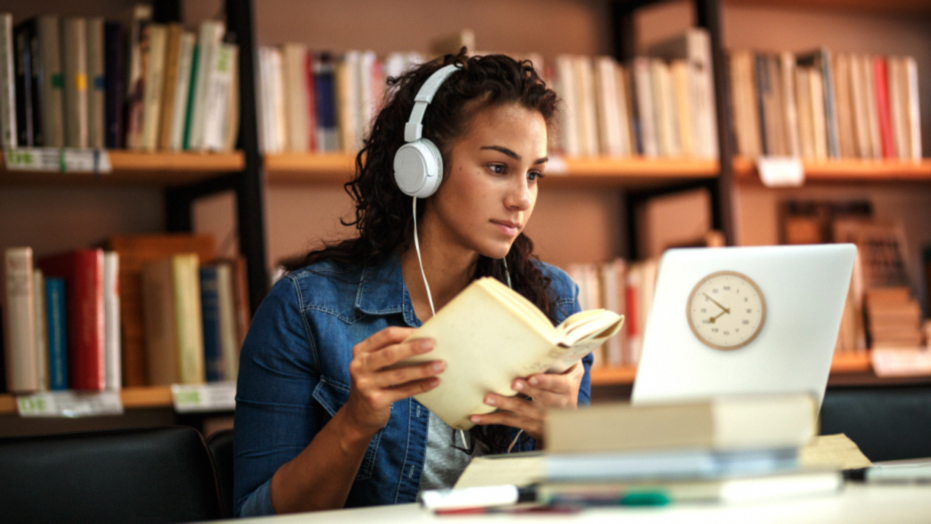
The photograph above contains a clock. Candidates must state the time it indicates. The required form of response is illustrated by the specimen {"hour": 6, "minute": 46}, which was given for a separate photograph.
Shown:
{"hour": 7, "minute": 51}
